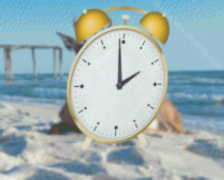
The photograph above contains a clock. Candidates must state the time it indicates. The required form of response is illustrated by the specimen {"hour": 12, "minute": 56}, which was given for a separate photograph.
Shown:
{"hour": 1, "minute": 59}
